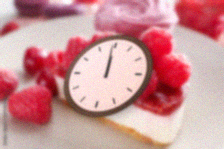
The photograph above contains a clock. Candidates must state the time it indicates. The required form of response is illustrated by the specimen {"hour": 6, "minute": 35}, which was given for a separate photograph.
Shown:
{"hour": 11, "minute": 59}
